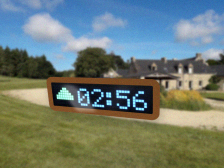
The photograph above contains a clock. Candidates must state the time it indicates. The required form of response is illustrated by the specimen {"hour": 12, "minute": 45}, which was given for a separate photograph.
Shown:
{"hour": 2, "minute": 56}
